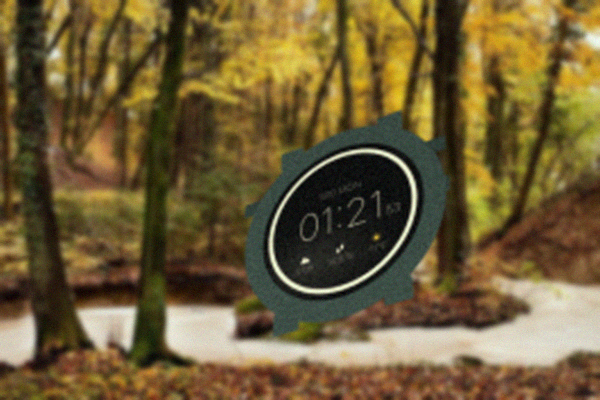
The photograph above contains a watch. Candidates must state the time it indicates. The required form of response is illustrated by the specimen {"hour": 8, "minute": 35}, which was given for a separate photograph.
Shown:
{"hour": 1, "minute": 21}
